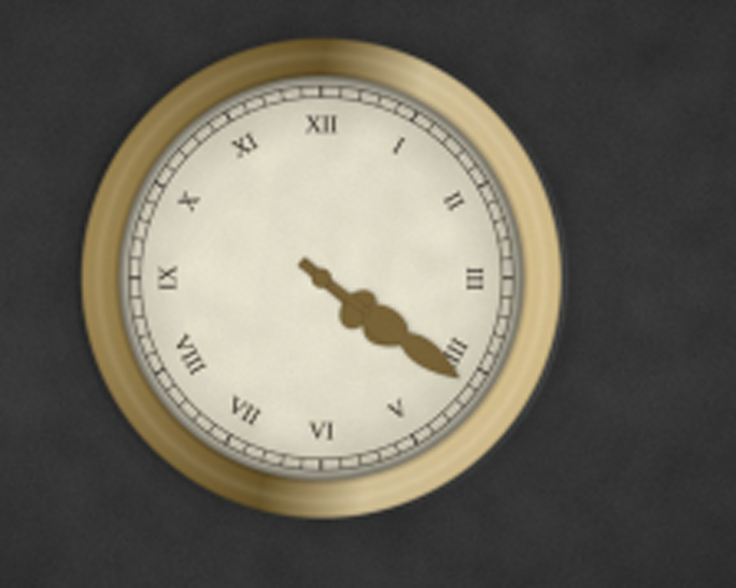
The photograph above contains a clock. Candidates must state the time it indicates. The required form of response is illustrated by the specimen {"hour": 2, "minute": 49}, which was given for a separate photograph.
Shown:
{"hour": 4, "minute": 21}
